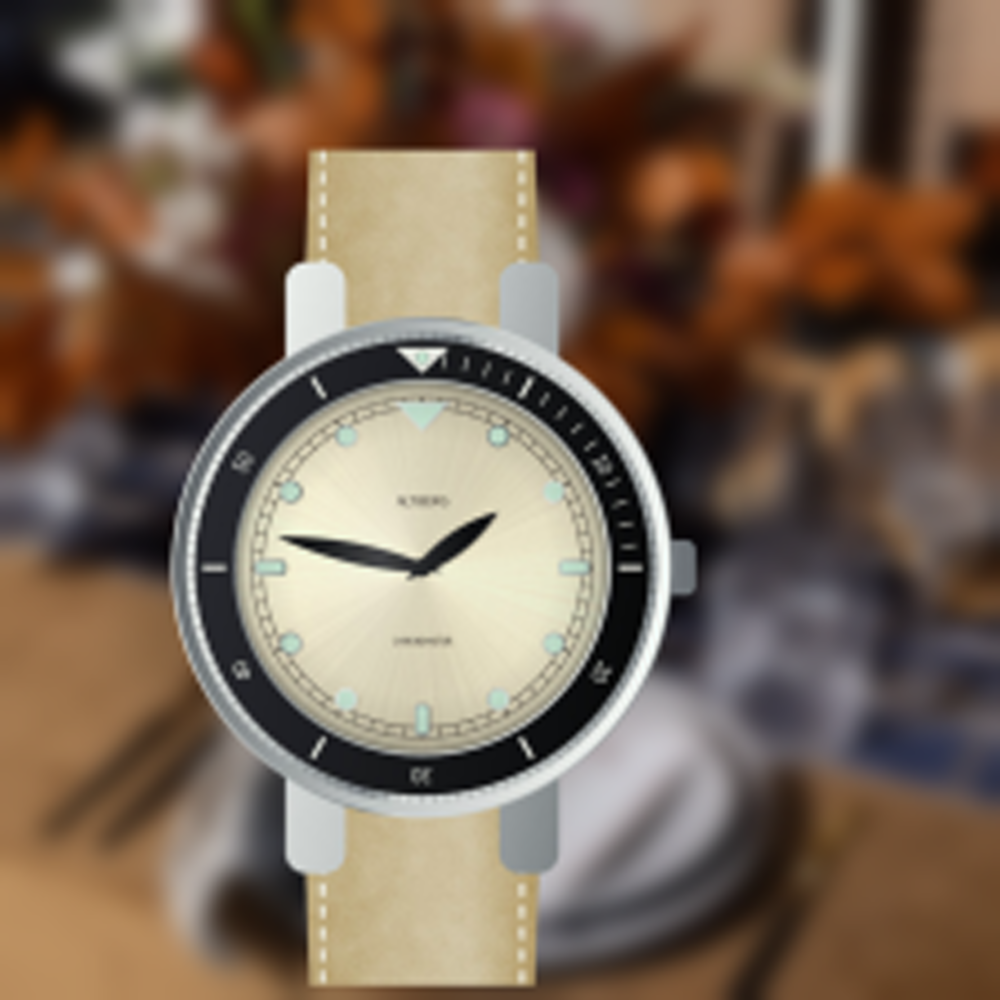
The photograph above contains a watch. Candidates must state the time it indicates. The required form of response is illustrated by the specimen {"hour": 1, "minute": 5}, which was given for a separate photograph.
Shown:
{"hour": 1, "minute": 47}
